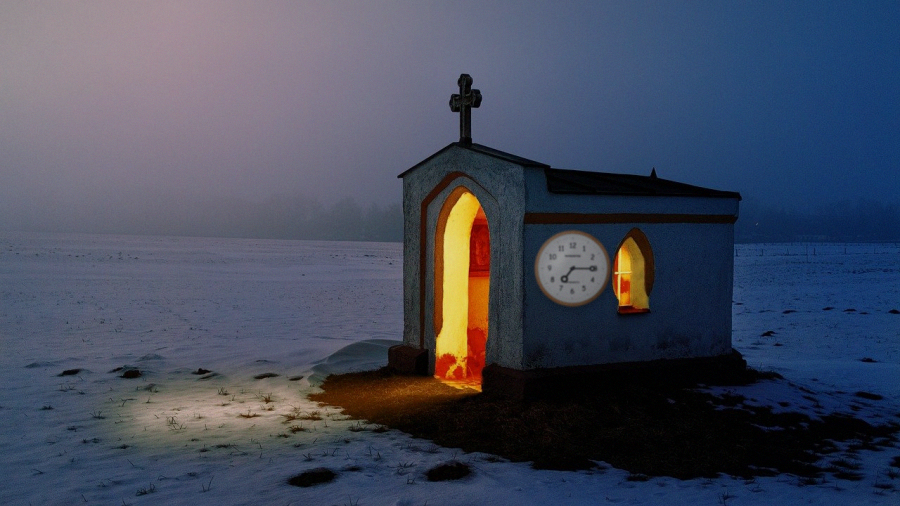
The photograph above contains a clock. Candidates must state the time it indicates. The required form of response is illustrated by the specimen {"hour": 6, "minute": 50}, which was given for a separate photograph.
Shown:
{"hour": 7, "minute": 15}
